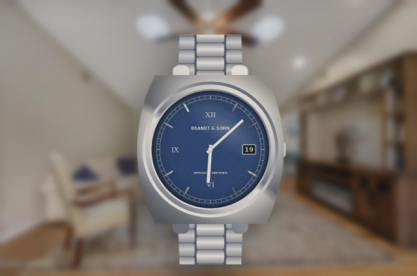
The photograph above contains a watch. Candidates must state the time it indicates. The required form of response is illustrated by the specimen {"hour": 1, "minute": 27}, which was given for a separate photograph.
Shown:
{"hour": 6, "minute": 8}
